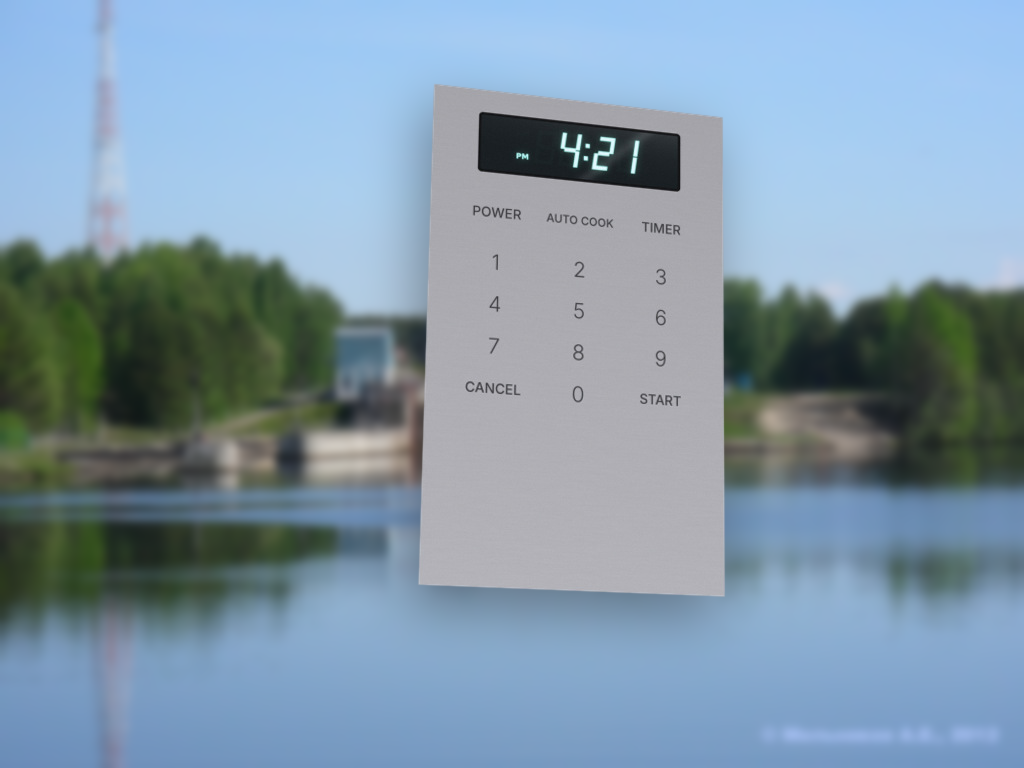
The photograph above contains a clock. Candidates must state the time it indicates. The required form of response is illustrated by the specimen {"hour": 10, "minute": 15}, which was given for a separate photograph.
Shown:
{"hour": 4, "minute": 21}
